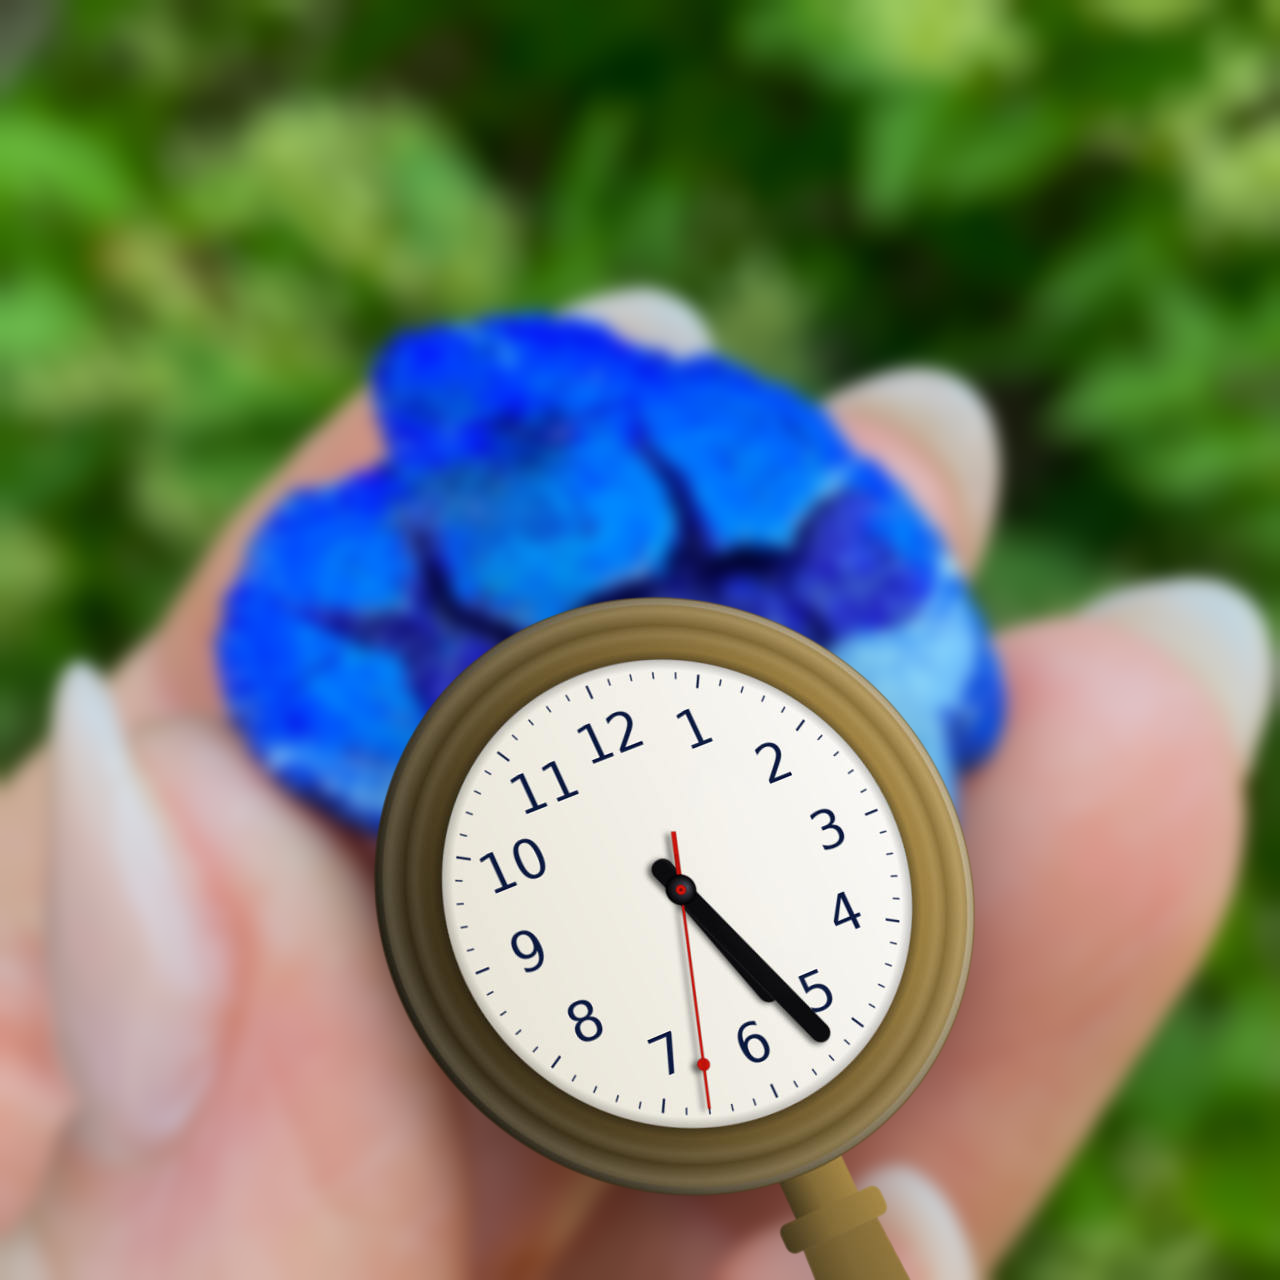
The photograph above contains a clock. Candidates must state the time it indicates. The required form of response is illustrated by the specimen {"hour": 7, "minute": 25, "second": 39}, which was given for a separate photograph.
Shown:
{"hour": 5, "minute": 26, "second": 33}
